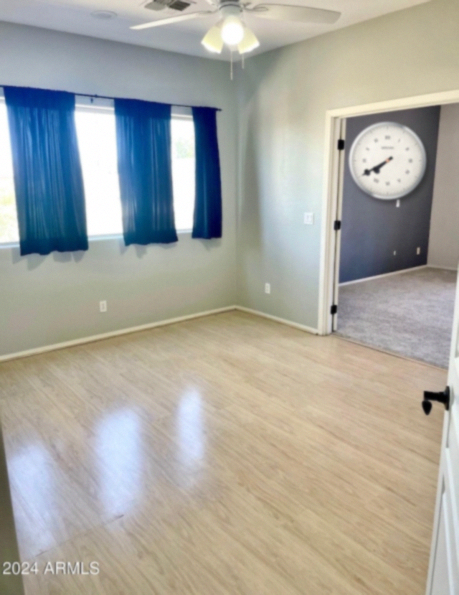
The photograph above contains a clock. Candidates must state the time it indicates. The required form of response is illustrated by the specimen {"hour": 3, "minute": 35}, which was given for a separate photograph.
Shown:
{"hour": 7, "minute": 40}
